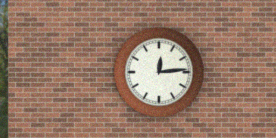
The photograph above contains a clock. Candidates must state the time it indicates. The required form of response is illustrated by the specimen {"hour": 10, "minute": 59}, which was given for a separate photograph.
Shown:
{"hour": 12, "minute": 14}
